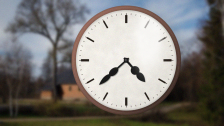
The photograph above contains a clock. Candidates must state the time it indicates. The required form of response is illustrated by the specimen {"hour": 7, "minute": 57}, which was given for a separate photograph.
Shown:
{"hour": 4, "minute": 38}
